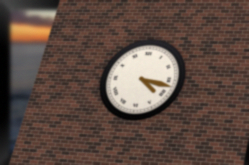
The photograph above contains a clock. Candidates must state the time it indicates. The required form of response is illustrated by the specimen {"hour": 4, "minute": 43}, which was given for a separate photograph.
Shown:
{"hour": 4, "minute": 17}
